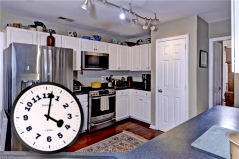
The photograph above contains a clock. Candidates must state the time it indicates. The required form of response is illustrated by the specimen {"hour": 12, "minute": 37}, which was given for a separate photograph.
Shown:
{"hour": 4, "minute": 2}
